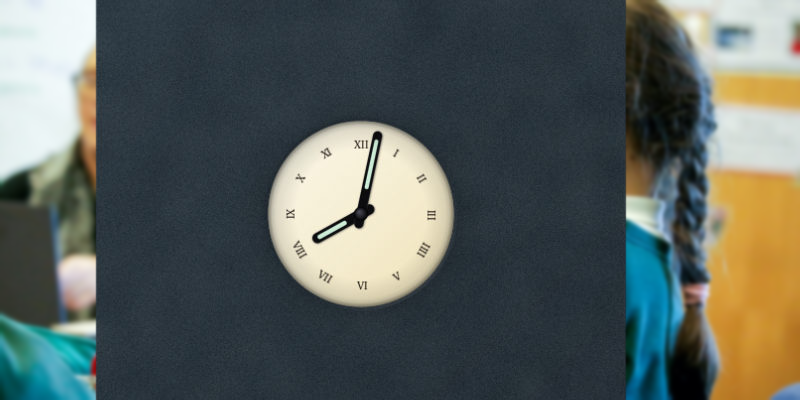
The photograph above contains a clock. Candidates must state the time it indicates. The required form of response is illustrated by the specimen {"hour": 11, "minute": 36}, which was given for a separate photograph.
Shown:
{"hour": 8, "minute": 2}
